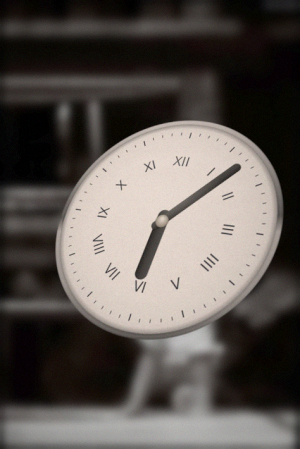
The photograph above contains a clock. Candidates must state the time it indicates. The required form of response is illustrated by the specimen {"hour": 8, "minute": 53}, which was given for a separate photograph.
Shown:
{"hour": 6, "minute": 7}
